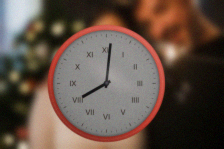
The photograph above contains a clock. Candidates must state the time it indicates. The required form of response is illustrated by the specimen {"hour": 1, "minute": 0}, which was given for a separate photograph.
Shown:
{"hour": 8, "minute": 1}
